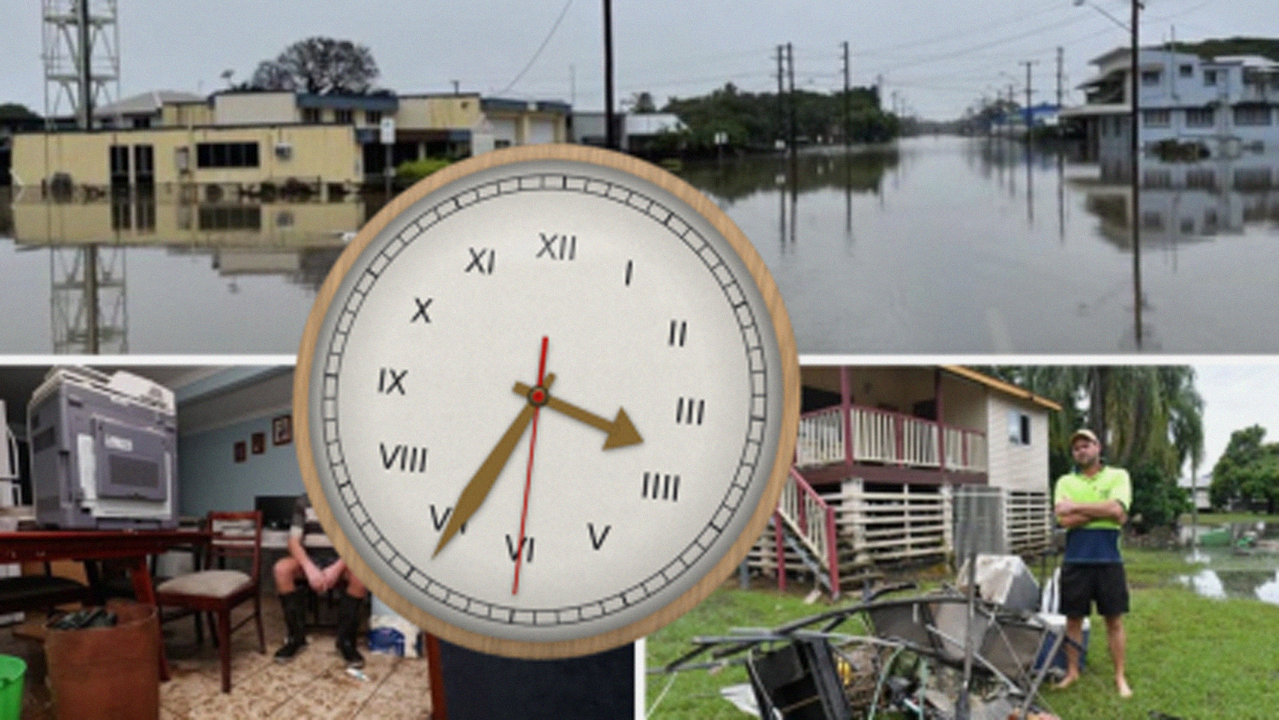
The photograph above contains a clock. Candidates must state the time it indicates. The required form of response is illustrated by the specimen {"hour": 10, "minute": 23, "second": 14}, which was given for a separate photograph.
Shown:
{"hour": 3, "minute": 34, "second": 30}
